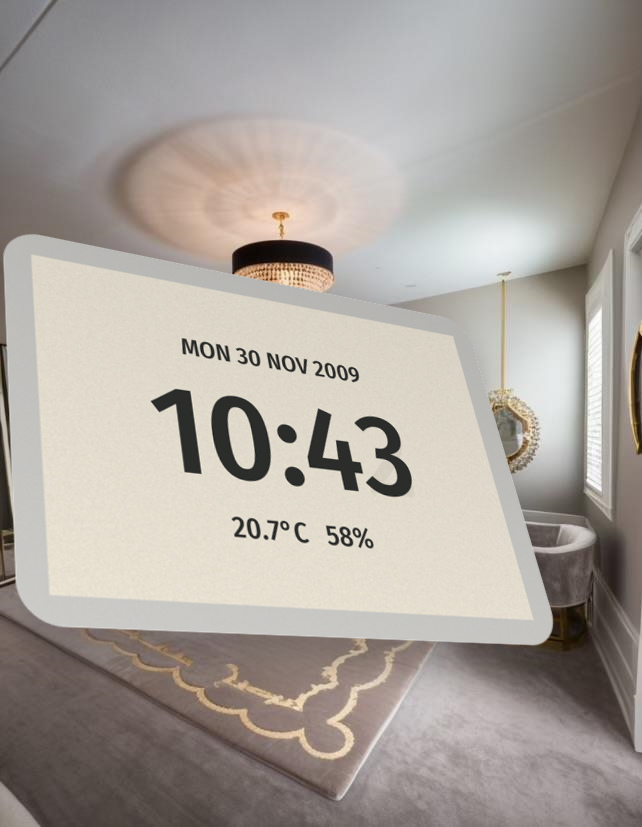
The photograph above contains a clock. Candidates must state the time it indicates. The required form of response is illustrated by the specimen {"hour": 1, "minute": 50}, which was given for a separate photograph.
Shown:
{"hour": 10, "minute": 43}
